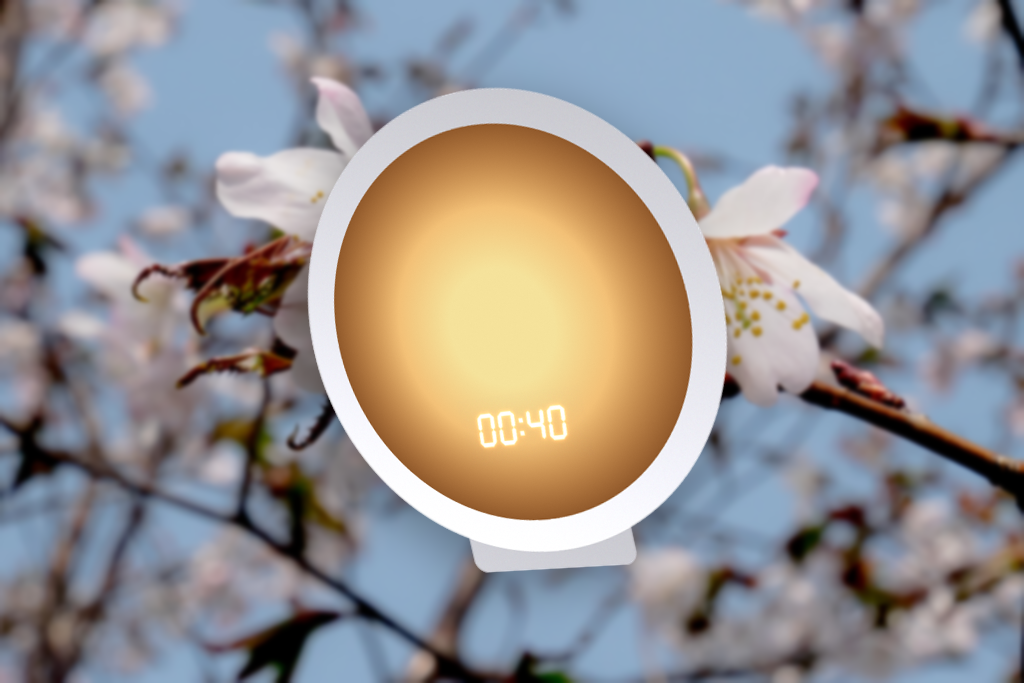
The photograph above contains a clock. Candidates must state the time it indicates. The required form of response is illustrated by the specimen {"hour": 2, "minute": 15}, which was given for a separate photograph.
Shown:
{"hour": 0, "minute": 40}
